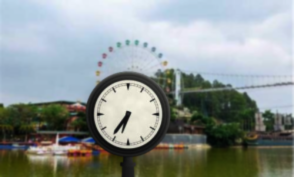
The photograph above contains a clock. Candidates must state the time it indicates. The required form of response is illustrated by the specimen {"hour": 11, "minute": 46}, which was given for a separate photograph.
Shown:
{"hour": 6, "minute": 36}
